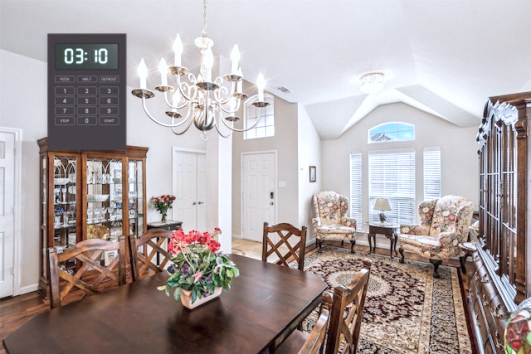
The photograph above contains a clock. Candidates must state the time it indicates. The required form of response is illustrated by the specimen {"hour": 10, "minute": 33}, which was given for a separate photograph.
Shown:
{"hour": 3, "minute": 10}
